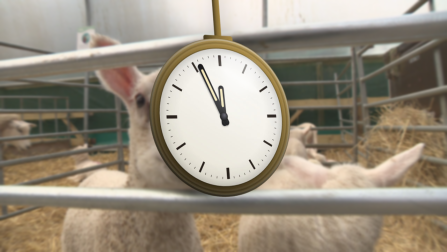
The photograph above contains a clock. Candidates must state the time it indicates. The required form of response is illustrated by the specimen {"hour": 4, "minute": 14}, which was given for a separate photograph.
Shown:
{"hour": 11, "minute": 56}
